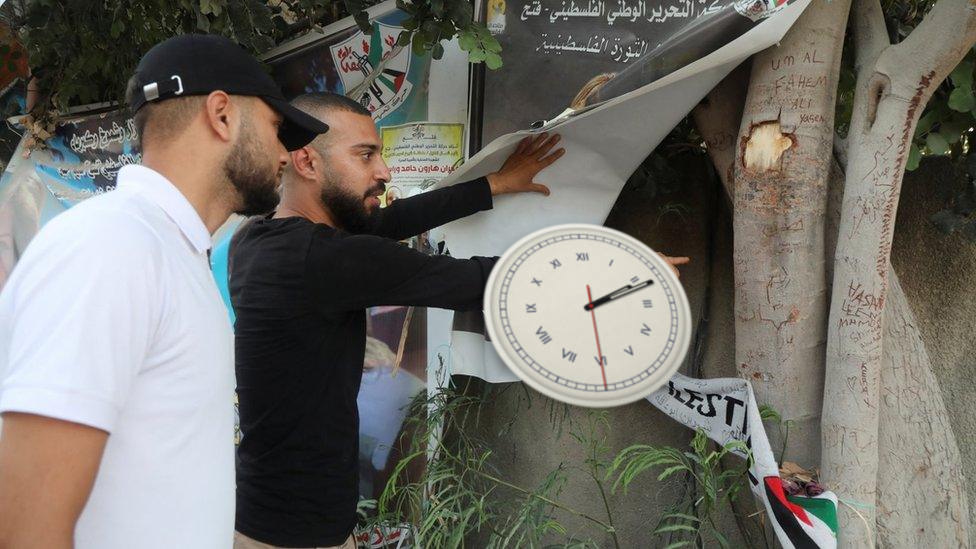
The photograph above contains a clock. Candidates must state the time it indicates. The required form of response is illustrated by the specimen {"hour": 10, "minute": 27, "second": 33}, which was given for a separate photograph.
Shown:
{"hour": 2, "minute": 11, "second": 30}
